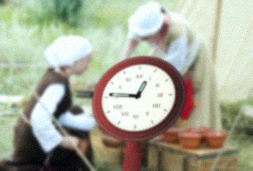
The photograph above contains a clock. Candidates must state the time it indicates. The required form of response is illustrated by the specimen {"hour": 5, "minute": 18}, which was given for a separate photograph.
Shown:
{"hour": 12, "minute": 46}
